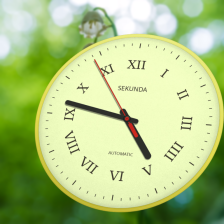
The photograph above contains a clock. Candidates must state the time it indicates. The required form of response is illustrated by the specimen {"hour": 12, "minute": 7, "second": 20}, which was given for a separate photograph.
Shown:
{"hour": 4, "minute": 46, "second": 54}
